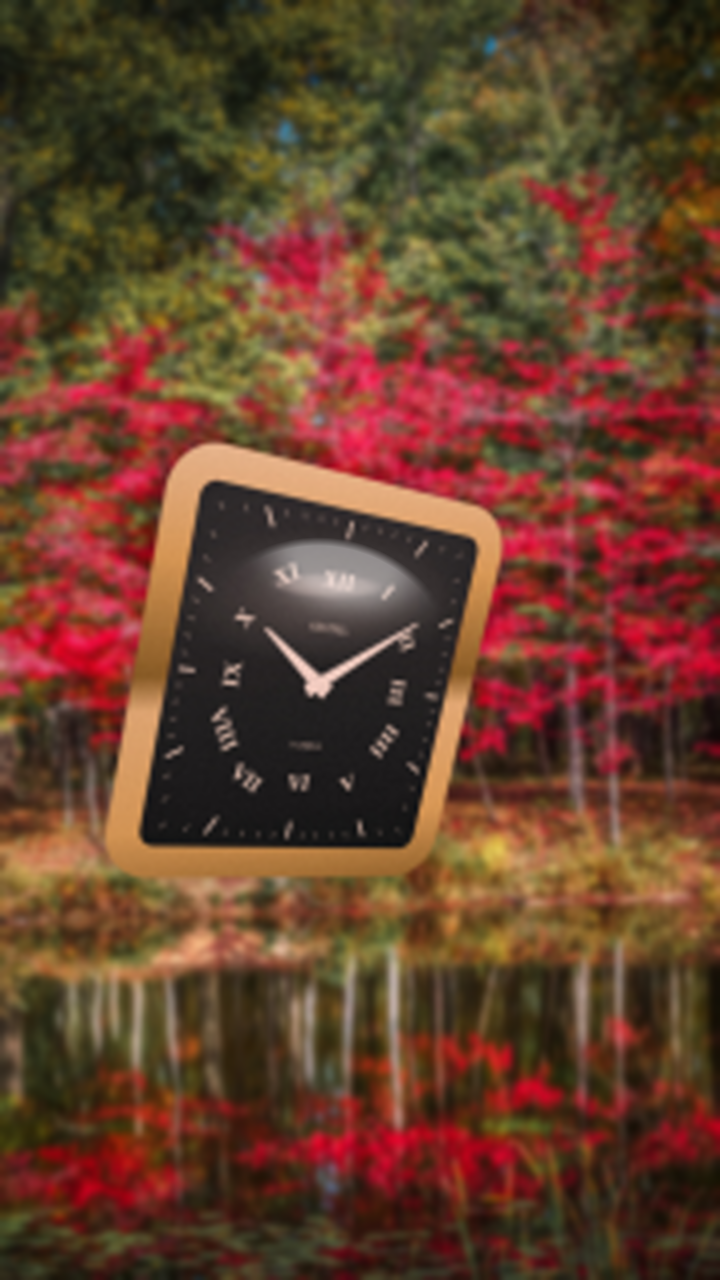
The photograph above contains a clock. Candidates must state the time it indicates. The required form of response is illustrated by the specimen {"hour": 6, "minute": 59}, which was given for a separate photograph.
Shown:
{"hour": 10, "minute": 9}
